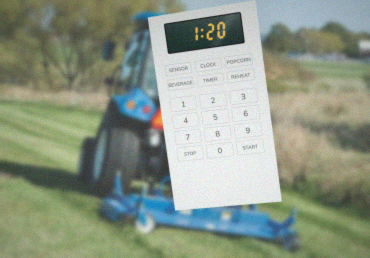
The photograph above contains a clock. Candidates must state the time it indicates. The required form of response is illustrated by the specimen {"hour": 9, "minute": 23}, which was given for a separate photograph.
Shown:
{"hour": 1, "minute": 20}
